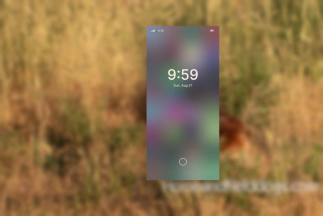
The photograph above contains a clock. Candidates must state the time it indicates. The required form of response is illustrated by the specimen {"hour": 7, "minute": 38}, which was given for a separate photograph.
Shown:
{"hour": 9, "minute": 59}
